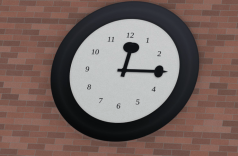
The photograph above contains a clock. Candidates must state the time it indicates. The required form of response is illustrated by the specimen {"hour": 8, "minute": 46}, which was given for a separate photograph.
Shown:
{"hour": 12, "minute": 15}
